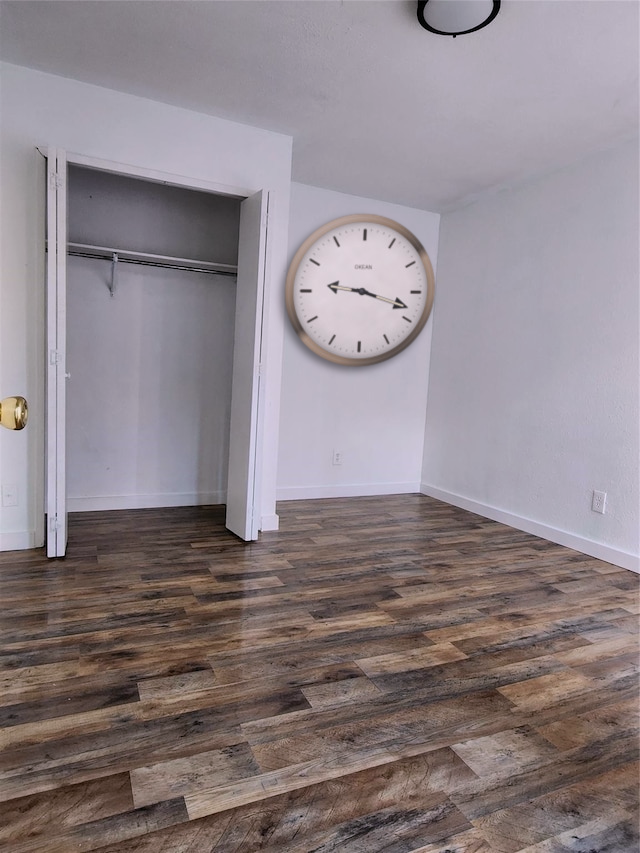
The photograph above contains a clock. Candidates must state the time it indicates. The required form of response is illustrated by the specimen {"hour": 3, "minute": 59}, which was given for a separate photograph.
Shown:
{"hour": 9, "minute": 18}
